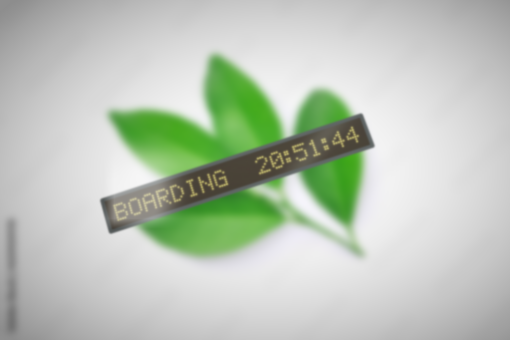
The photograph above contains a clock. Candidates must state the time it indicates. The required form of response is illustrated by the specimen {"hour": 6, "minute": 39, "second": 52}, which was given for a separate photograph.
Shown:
{"hour": 20, "minute": 51, "second": 44}
